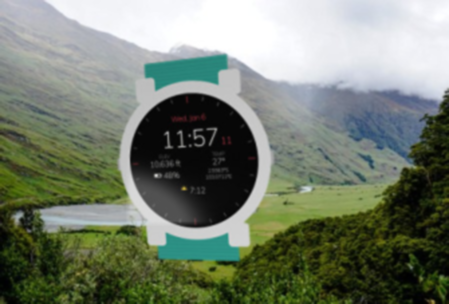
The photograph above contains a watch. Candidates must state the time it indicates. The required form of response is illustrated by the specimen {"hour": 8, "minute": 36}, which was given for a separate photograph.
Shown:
{"hour": 11, "minute": 57}
